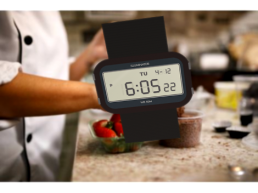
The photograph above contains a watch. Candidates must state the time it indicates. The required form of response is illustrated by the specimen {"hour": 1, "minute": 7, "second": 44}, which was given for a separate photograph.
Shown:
{"hour": 6, "minute": 5, "second": 22}
